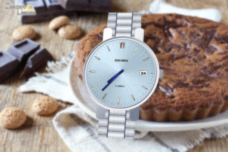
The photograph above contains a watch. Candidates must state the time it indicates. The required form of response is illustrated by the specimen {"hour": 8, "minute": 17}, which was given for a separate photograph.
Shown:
{"hour": 7, "minute": 37}
